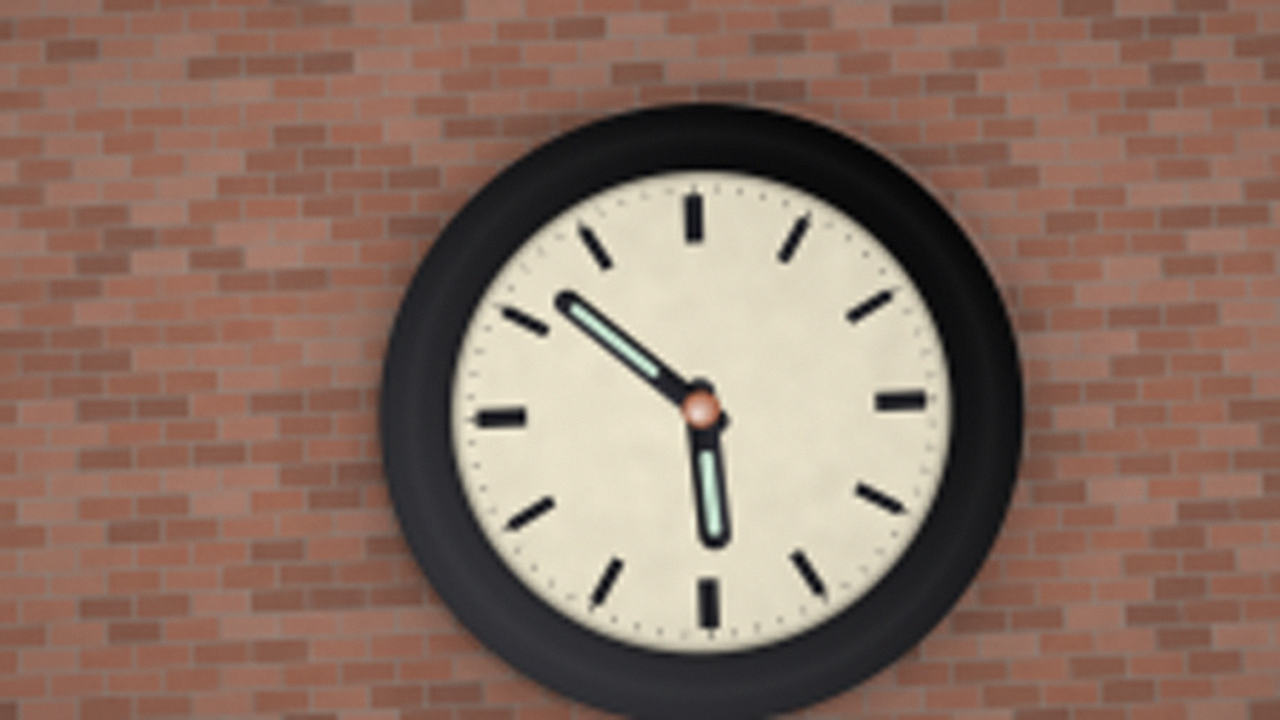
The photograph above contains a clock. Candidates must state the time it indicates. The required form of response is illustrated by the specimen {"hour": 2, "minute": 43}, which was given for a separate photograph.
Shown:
{"hour": 5, "minute": 52}
